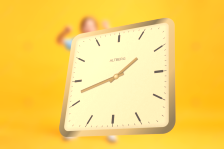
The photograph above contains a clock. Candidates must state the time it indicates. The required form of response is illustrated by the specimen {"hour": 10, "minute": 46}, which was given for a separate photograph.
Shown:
{"hour": 1, "minute": 42}
